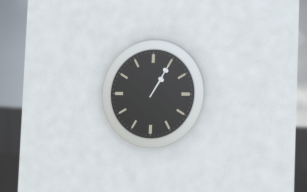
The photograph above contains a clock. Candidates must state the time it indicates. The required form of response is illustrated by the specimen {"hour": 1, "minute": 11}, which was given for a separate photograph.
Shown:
{"hour": 1, "minute": 5}
